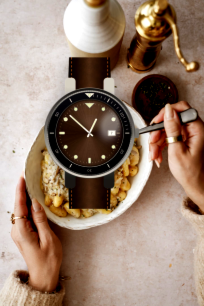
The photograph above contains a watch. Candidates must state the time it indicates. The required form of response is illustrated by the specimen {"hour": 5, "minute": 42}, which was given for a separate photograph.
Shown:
{"hour": 12, "minute": 52}
